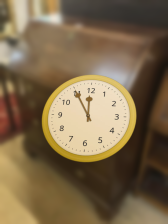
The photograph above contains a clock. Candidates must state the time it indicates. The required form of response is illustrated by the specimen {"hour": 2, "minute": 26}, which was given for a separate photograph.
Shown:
{"hour": 11, "minute": 55}
